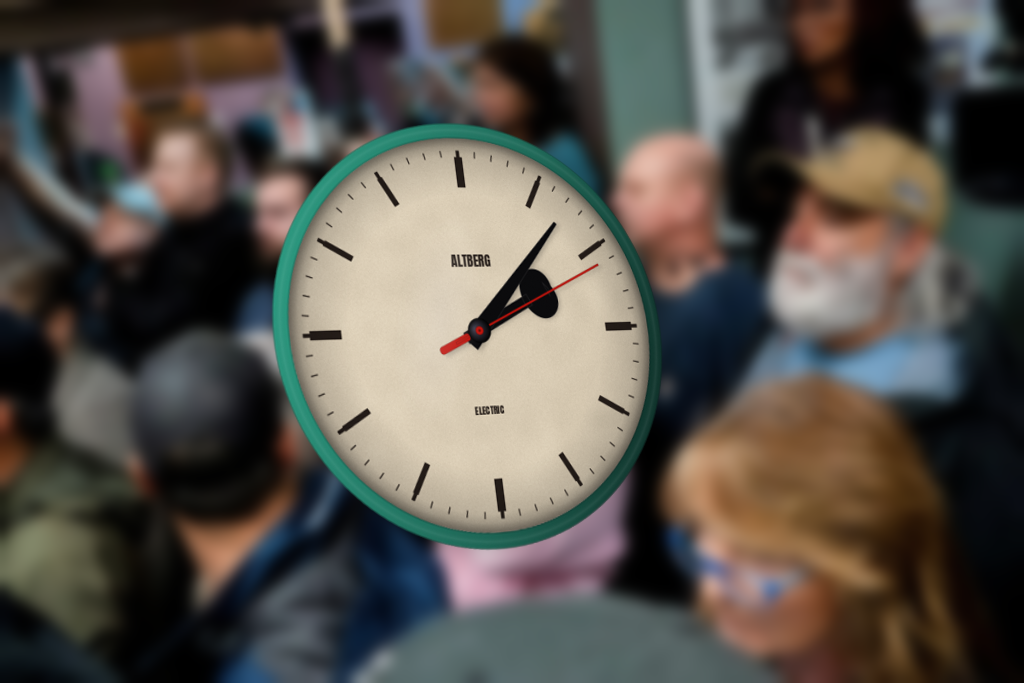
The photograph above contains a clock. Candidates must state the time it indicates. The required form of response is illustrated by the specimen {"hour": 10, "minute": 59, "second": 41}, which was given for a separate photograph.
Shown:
{"hour": 2, "minute": 7, "second": 11}
